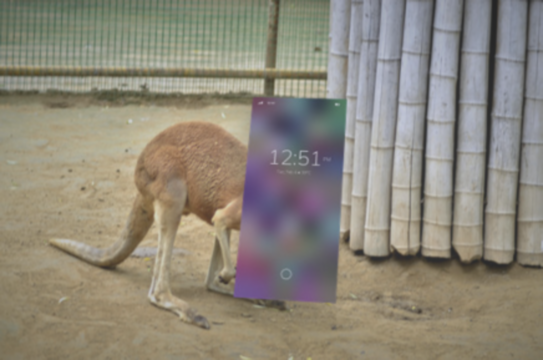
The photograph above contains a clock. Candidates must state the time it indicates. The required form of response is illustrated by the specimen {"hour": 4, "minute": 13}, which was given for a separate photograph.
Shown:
{"hour": 12, "minute": 51}
